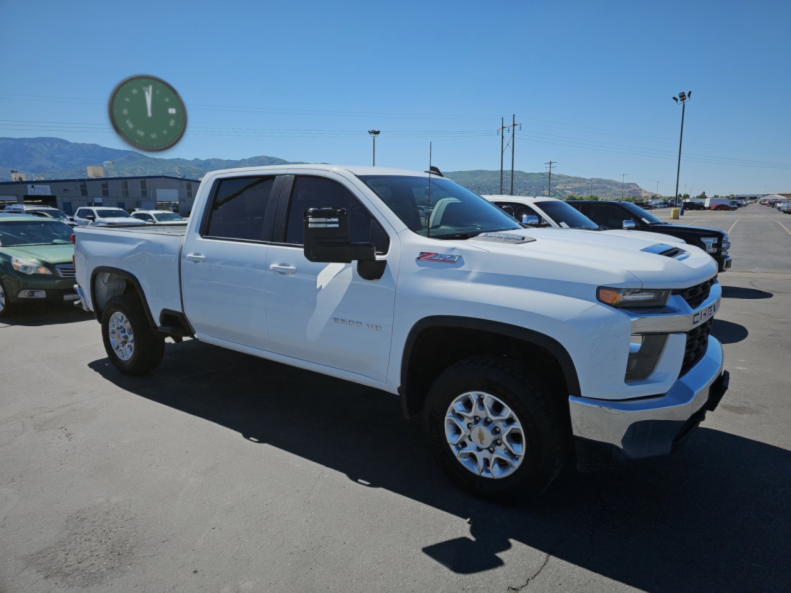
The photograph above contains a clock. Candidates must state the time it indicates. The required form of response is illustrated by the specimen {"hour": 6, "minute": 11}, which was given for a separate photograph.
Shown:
{"hour": 12, "minute": 2}
